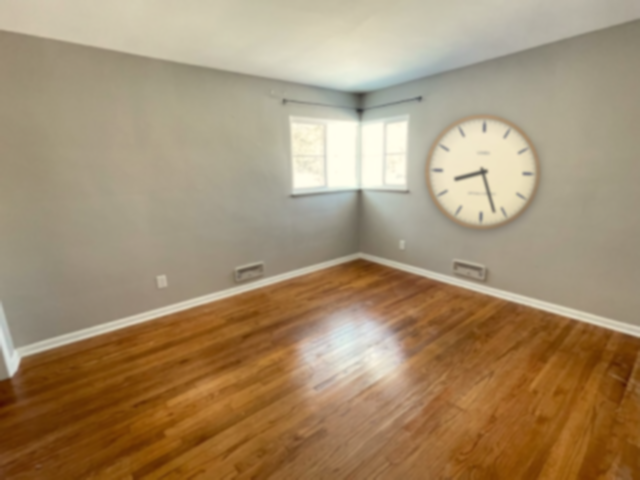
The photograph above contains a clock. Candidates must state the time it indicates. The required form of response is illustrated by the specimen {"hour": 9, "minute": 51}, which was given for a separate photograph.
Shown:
{"hour": 8, "minute": 27}
